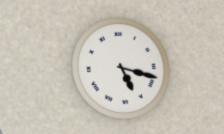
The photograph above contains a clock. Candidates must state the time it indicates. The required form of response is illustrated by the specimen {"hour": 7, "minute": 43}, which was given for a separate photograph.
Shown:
{"hour": 5, "minute": 18}
